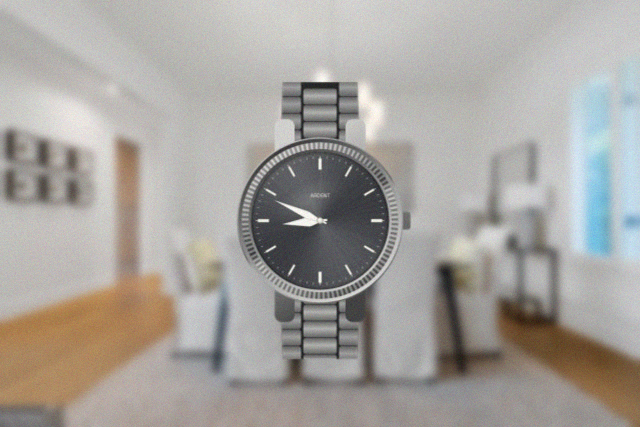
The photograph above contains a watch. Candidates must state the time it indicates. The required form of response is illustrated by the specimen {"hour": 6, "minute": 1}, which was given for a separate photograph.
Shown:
{"hour": 8, "minute": 49}
